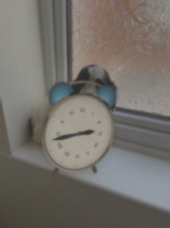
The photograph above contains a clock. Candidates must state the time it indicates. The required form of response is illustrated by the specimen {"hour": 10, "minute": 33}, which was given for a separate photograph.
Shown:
{"hour": 2, "minute": 43}
